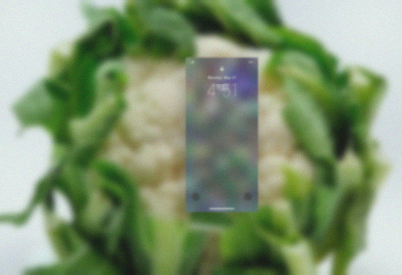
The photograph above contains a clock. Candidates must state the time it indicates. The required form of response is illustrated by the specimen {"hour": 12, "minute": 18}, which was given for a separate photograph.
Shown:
{"hour": 4, "minute": 51}
